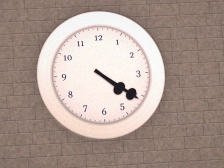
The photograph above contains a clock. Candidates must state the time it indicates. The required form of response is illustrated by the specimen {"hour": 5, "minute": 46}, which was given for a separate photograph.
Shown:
{"hour": 4, "minute": 21}
